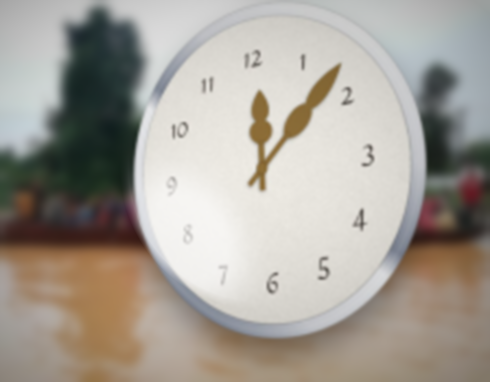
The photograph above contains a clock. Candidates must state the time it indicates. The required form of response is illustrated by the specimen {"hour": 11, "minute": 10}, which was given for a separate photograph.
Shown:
{"hour": 12, "minute": 8}
